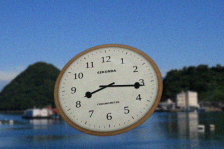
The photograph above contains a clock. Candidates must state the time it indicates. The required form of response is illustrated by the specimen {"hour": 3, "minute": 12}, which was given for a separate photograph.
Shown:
{"hour": 8, "minute": 16}
